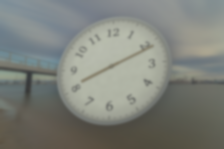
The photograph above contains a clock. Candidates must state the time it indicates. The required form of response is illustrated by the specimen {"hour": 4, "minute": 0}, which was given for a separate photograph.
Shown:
{"hour": 8, "minute": 11}
